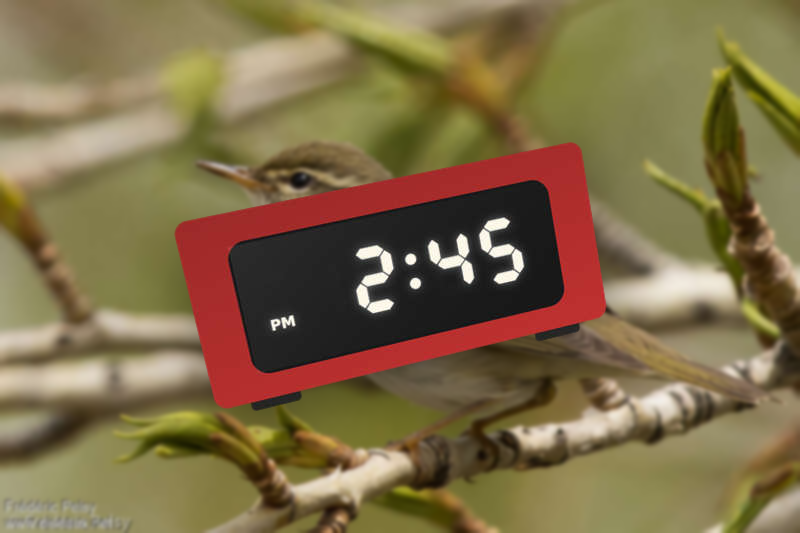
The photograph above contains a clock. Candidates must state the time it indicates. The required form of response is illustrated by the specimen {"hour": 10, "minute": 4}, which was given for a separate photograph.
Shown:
{"hour": 2, "minute": 45}
